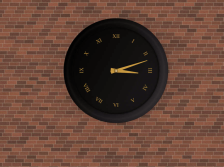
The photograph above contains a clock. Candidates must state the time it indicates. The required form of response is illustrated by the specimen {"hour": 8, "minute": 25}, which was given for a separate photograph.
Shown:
{"hour": 3, "minute": 12}
